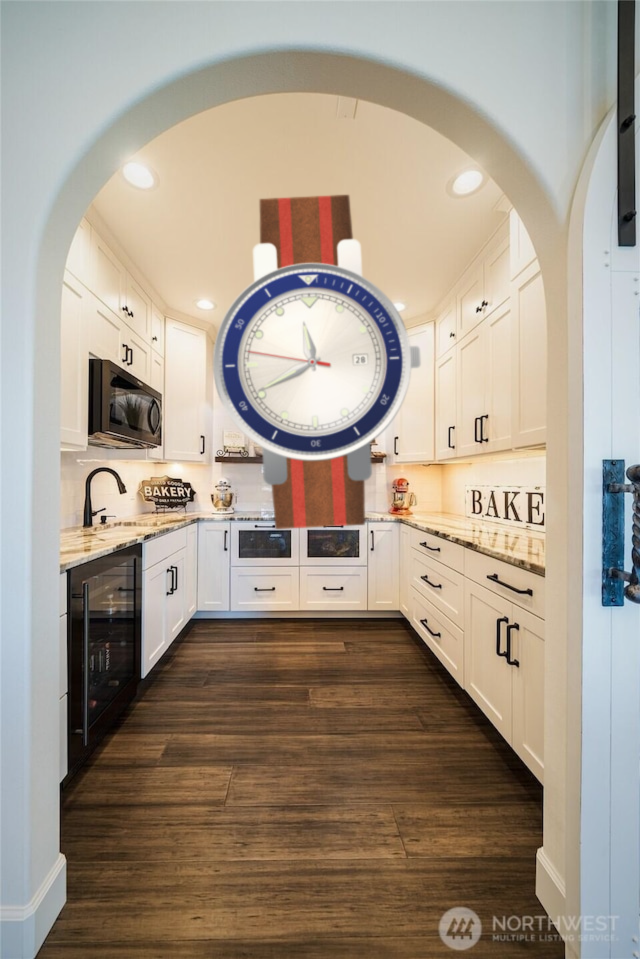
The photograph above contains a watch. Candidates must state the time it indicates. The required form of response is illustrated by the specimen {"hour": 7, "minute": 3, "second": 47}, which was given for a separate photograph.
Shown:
{"hour": 11, "minute": 40, "second": 47}
